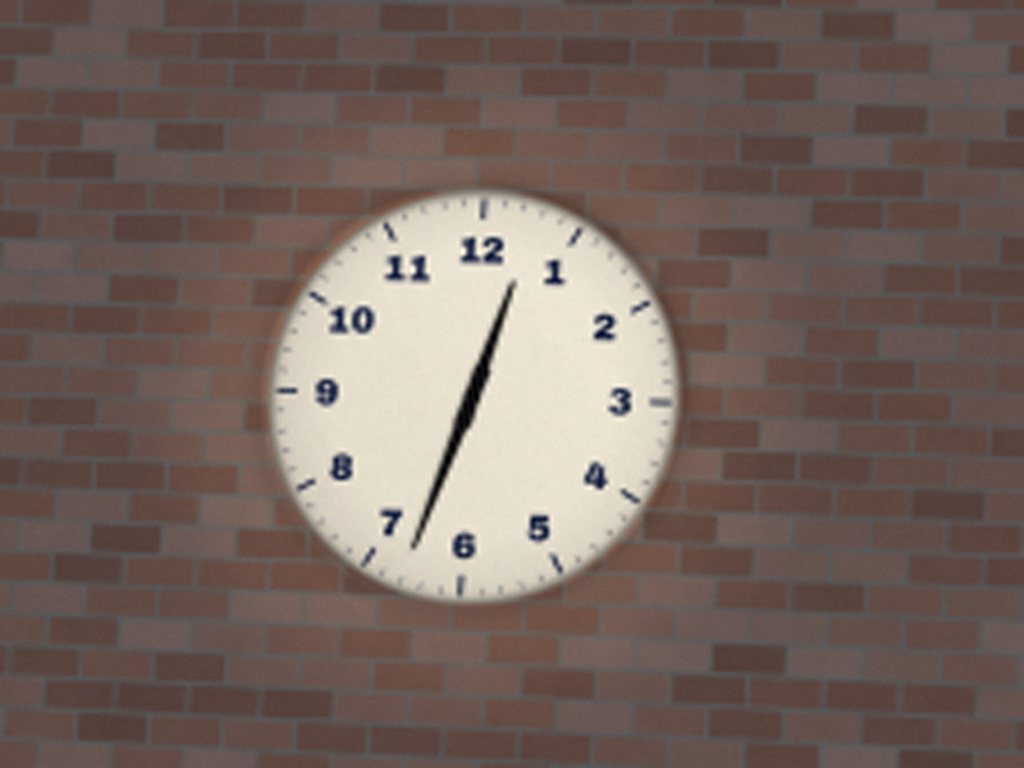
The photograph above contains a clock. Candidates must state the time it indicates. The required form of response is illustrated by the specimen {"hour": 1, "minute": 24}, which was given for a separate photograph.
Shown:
{"hour": 12, "minute": 33}
